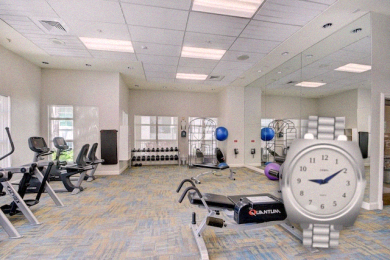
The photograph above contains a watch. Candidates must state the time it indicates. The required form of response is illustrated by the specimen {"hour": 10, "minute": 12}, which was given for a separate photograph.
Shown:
{"hour": 9, "minute": 9}
